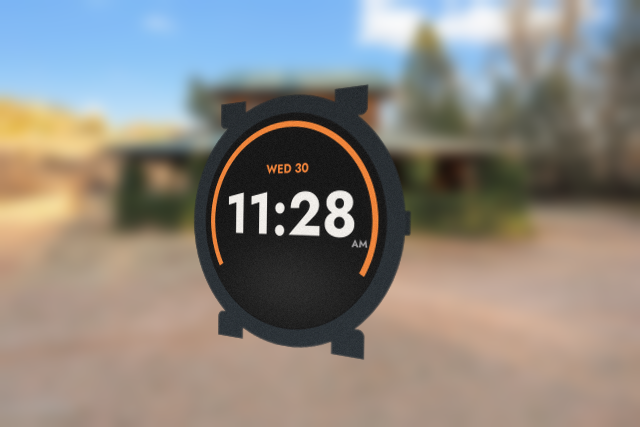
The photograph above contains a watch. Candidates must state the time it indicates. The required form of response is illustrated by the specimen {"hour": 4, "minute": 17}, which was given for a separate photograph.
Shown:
{"hour": 11, "minute": 28}
